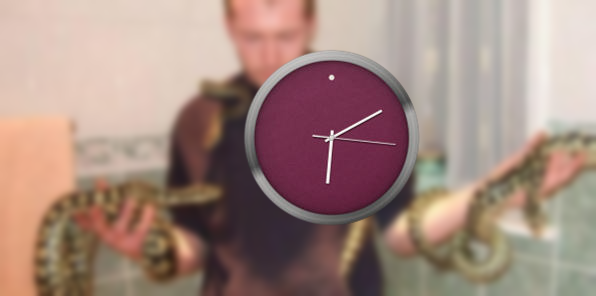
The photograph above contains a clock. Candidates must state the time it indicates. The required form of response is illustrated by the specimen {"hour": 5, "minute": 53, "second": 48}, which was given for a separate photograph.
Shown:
{"hour": 6, "minute": 10, "second": 16}
